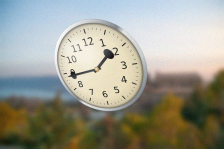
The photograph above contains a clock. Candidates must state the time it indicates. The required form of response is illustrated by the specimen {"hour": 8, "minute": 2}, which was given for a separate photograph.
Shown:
{"hour": 1, "minute": 44}
